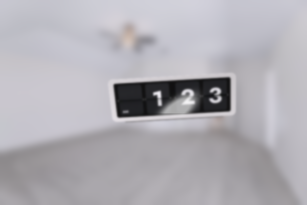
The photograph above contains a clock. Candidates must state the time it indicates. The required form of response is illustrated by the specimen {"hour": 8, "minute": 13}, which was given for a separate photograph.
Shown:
{"hour": 1, "minute": 23}
